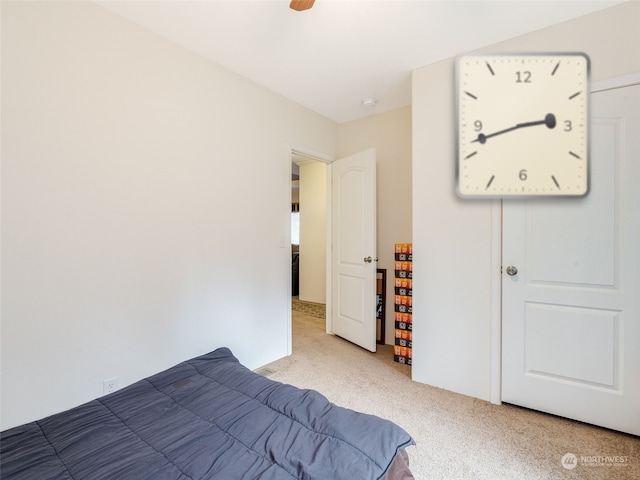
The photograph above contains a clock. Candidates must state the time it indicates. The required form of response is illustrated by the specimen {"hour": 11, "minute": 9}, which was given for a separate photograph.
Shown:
{"hour": 2, "minute": 42}
